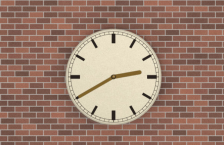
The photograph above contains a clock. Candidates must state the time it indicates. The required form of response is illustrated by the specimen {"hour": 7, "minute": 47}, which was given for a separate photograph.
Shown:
{"hour": 2, "minute": 40}
